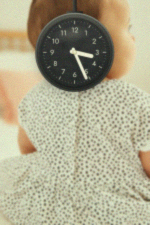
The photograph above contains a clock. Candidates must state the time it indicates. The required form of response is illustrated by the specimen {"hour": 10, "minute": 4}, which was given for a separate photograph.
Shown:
{"hour": 3, "minute": 26}
